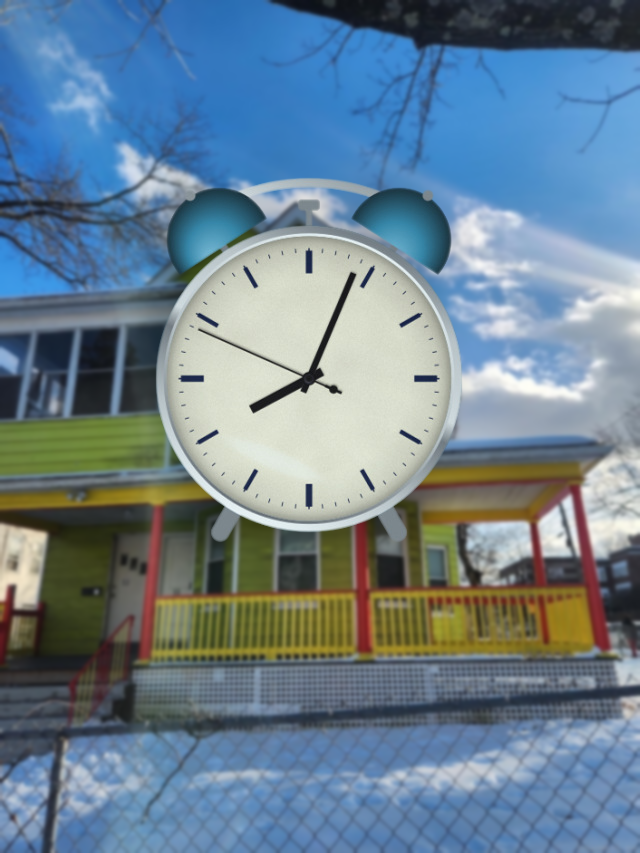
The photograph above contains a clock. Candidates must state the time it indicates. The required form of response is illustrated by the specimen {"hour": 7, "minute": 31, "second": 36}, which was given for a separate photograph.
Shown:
{"hour": 8, "minute": 3, "second": 49}
